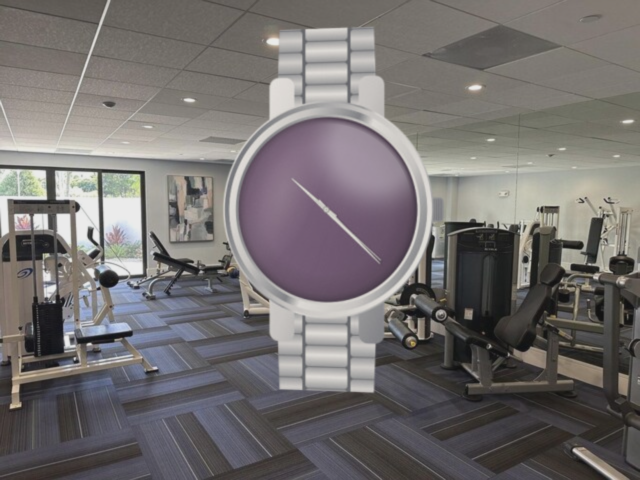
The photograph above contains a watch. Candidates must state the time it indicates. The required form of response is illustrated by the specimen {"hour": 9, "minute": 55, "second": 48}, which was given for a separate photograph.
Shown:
{"hour": 10, "minute": 22, "second": 22}
